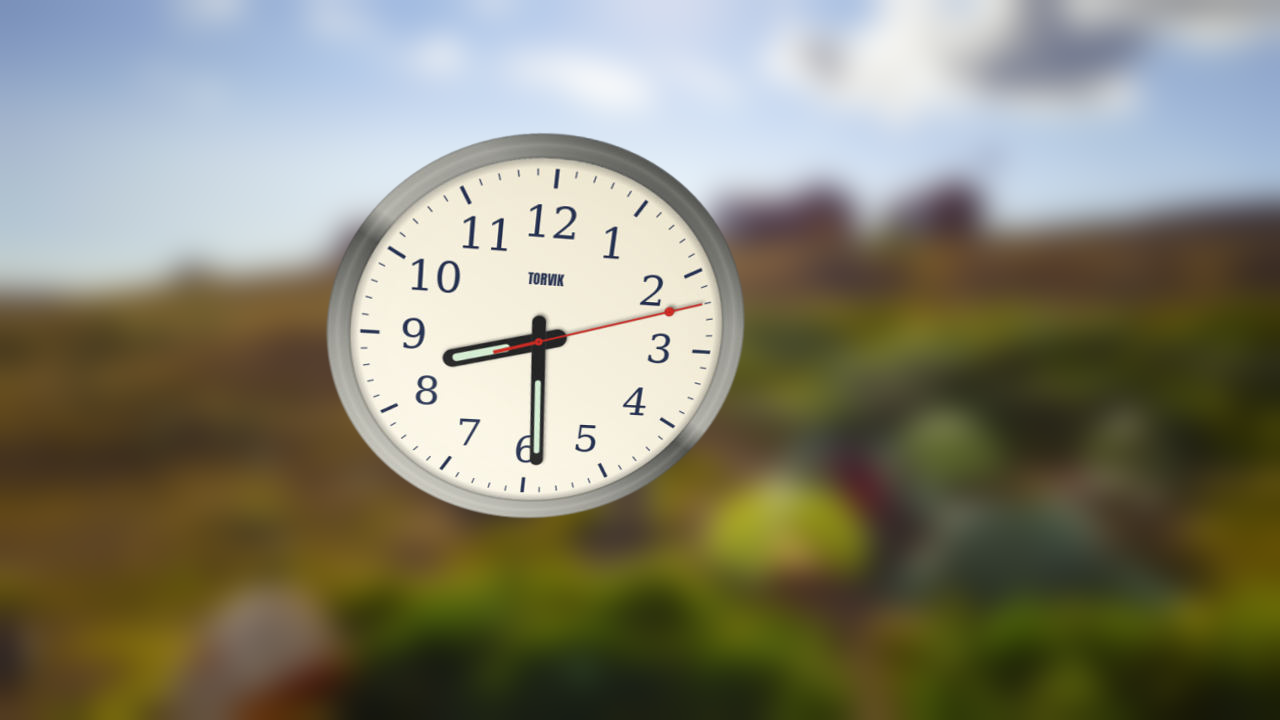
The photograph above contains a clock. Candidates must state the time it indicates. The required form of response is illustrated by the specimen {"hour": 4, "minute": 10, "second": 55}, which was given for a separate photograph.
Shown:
{"hour": 8, "minute": 29, "second": 12}
